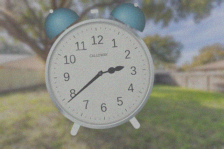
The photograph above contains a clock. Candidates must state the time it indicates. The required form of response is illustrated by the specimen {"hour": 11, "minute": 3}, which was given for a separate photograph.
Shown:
{"hour": 2, "minute": 39}
